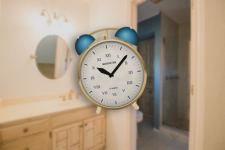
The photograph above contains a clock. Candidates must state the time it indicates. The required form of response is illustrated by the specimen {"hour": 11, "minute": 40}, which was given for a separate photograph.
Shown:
{"hour": 10, "minute": 8}
